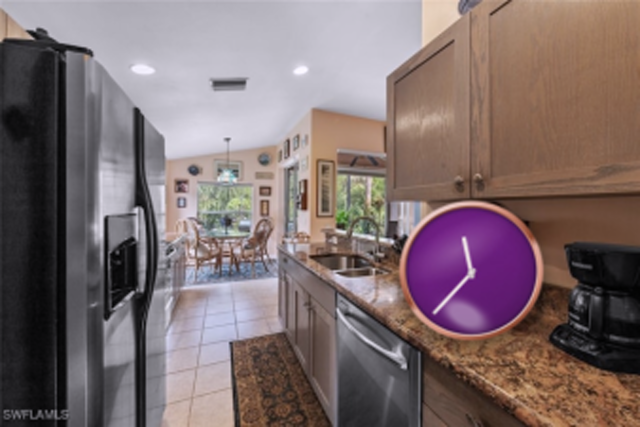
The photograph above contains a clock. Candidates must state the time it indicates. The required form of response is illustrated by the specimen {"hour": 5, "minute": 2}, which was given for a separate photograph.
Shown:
{"hour": 11, "minute": 37}
